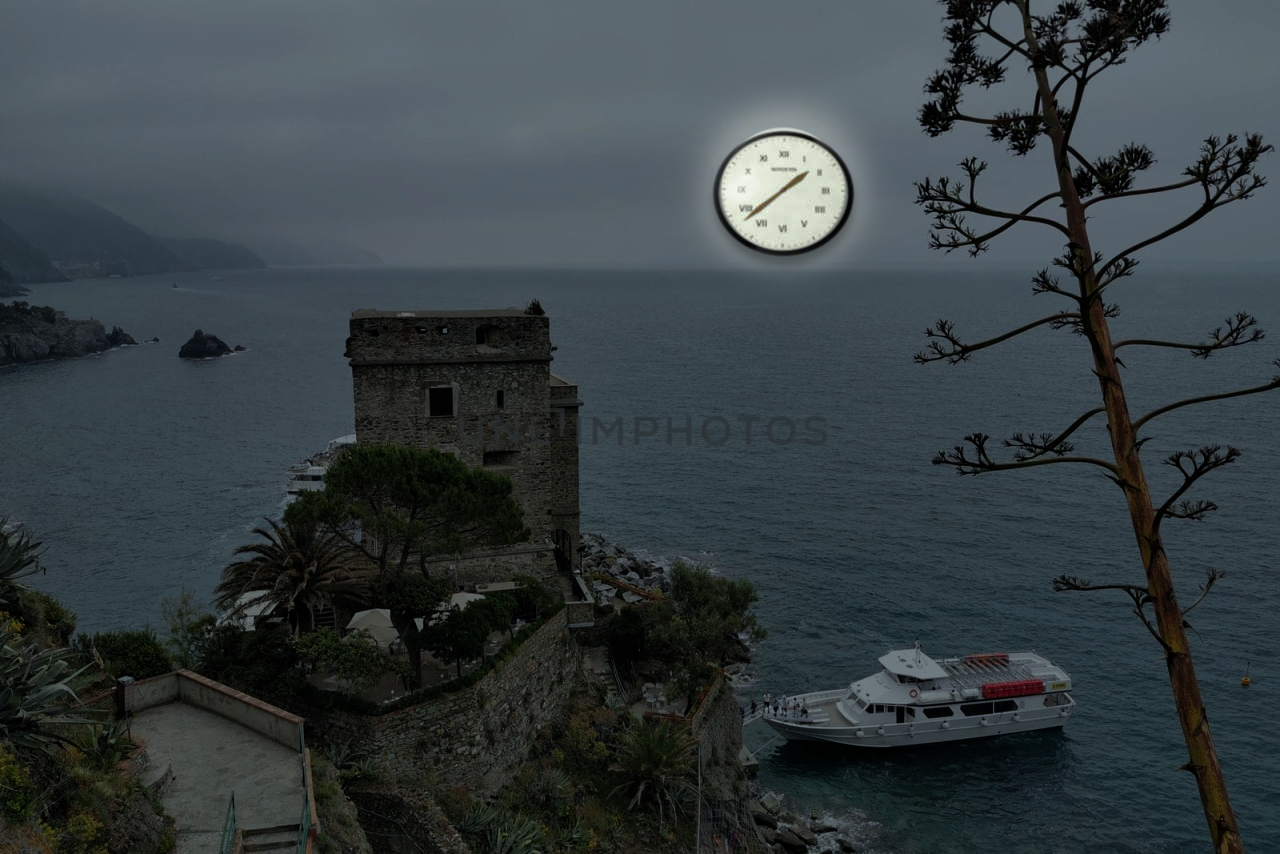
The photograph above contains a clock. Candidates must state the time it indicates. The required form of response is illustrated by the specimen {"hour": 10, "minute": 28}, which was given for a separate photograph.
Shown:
{"hour": 1, "minute": 38}
